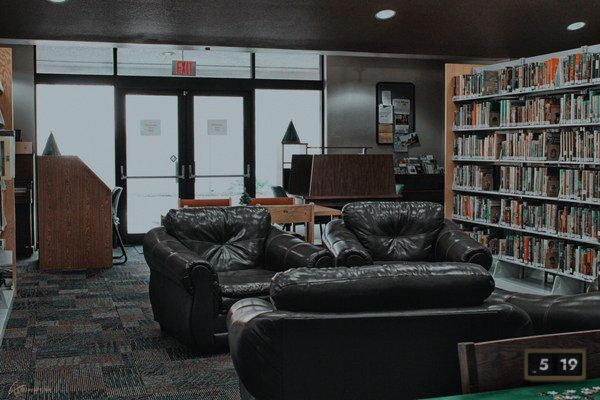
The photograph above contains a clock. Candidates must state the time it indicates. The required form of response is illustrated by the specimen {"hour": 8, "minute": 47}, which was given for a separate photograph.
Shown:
{"hour": 5, "minute": 19}
